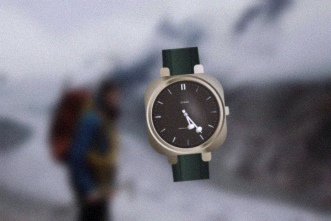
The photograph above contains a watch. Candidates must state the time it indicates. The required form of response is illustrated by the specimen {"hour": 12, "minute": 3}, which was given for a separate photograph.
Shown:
{"hour": 5, "minute": 24}
